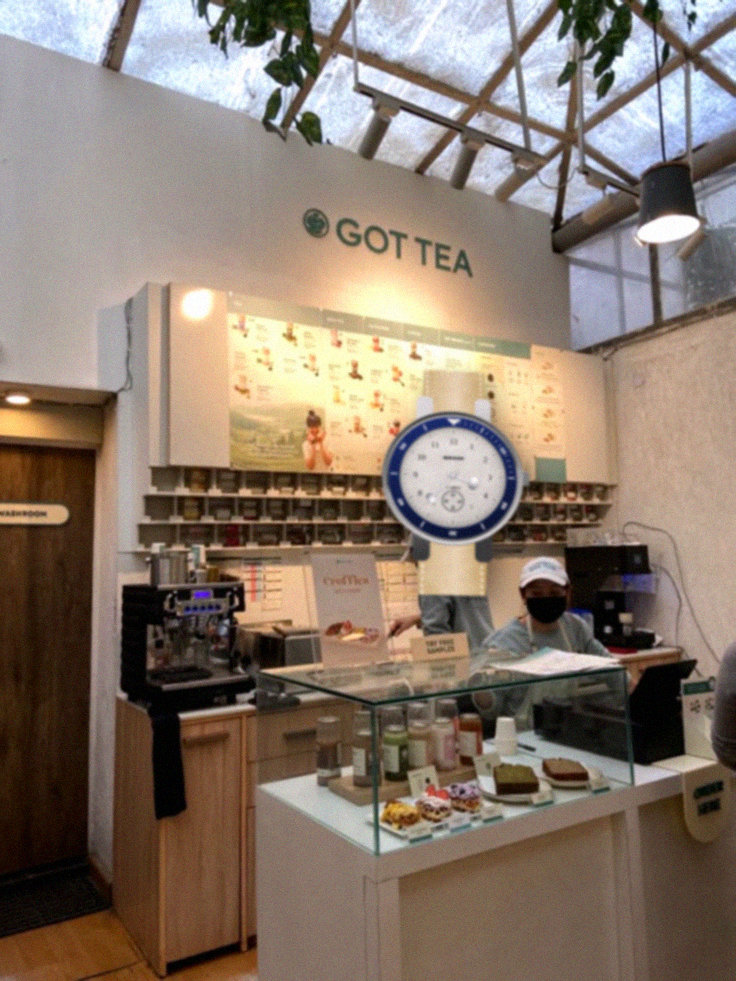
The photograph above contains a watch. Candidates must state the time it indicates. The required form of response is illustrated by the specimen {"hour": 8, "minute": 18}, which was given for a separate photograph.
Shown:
{"hour": 3, "minute": 37}
